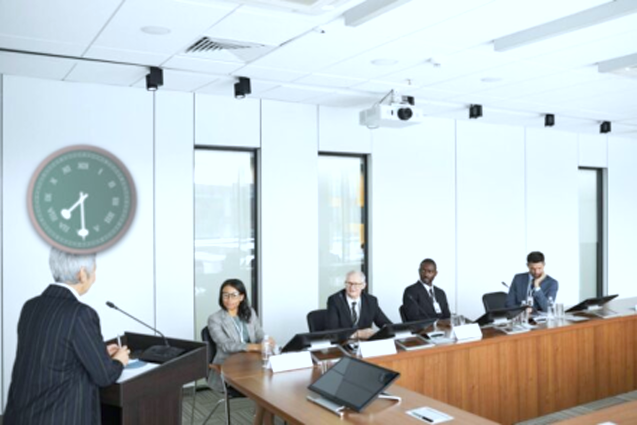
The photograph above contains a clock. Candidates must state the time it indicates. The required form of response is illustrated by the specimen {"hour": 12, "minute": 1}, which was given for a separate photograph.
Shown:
{"hour": 7, "minute": 29}
